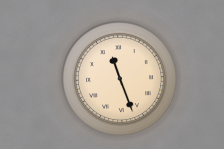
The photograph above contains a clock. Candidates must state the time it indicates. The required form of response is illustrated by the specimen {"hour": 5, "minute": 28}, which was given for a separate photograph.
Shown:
{"hour": 11, "minute": 27}
